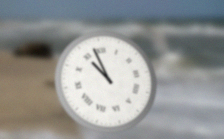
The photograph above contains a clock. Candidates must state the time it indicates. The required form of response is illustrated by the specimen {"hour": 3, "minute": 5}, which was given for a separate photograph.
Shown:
{"hour": 10, "minute": 58}
